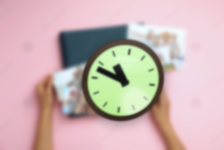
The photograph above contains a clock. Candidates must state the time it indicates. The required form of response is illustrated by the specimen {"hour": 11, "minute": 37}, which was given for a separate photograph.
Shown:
{"hour": 10, "minute": 48}
